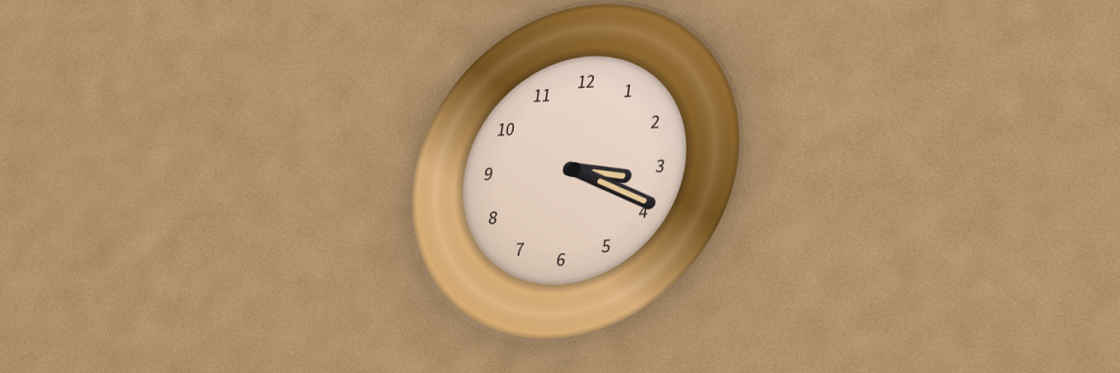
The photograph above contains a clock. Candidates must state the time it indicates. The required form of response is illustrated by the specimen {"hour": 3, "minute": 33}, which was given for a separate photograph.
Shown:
{"hour": 3, "minute": 19}
